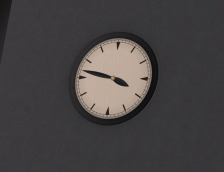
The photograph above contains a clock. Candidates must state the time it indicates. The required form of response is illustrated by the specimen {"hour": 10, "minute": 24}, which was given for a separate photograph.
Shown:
{"hour": 3, "minute": 47}
